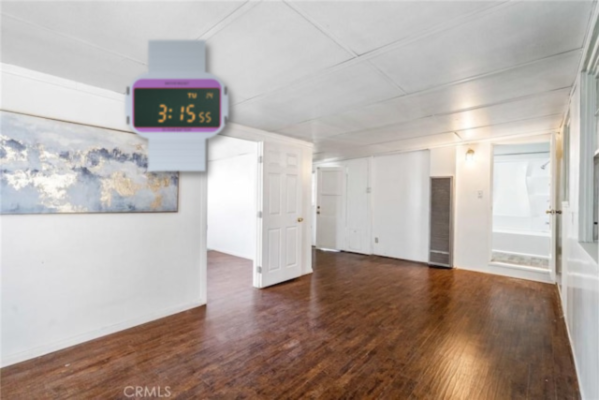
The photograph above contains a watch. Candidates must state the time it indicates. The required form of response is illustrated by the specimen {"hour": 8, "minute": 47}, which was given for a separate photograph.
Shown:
{"hour": 3, "minute": 15}
